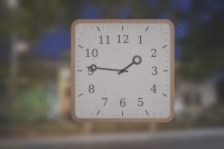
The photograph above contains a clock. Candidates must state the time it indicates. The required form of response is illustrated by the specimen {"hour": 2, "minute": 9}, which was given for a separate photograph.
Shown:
{"hour": 1, "minute": 46}
